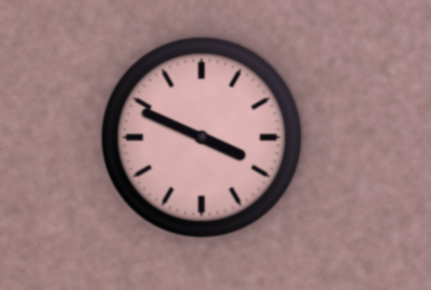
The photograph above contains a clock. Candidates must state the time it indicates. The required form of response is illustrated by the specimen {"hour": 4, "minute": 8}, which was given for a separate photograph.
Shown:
{"hour": 3, "minute": 49}
